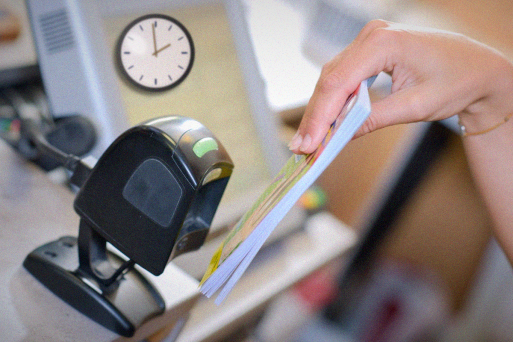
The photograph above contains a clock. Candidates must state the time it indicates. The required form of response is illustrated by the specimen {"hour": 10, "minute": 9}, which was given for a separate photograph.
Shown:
{"hour": 1, "minute": 59}
